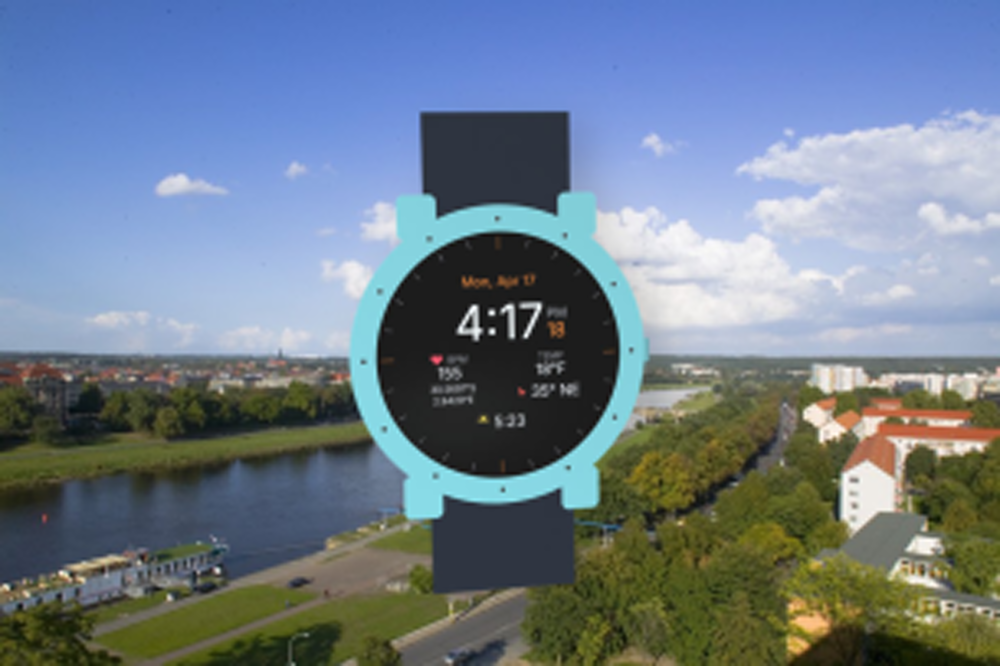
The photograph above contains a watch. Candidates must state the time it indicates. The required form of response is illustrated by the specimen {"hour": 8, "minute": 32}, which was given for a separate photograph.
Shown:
{"hour": 4, "minute": 17}
